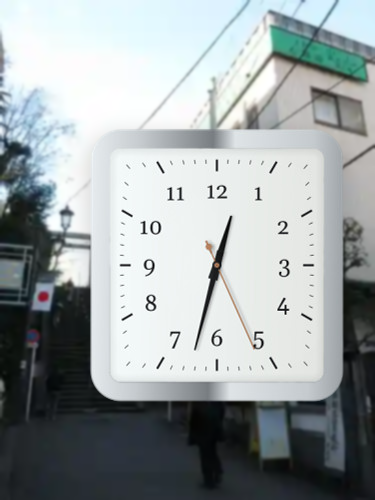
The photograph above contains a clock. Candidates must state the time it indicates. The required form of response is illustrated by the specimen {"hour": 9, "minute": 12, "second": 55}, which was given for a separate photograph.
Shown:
{"hour": 12, "minute": 32, "second": 26}
